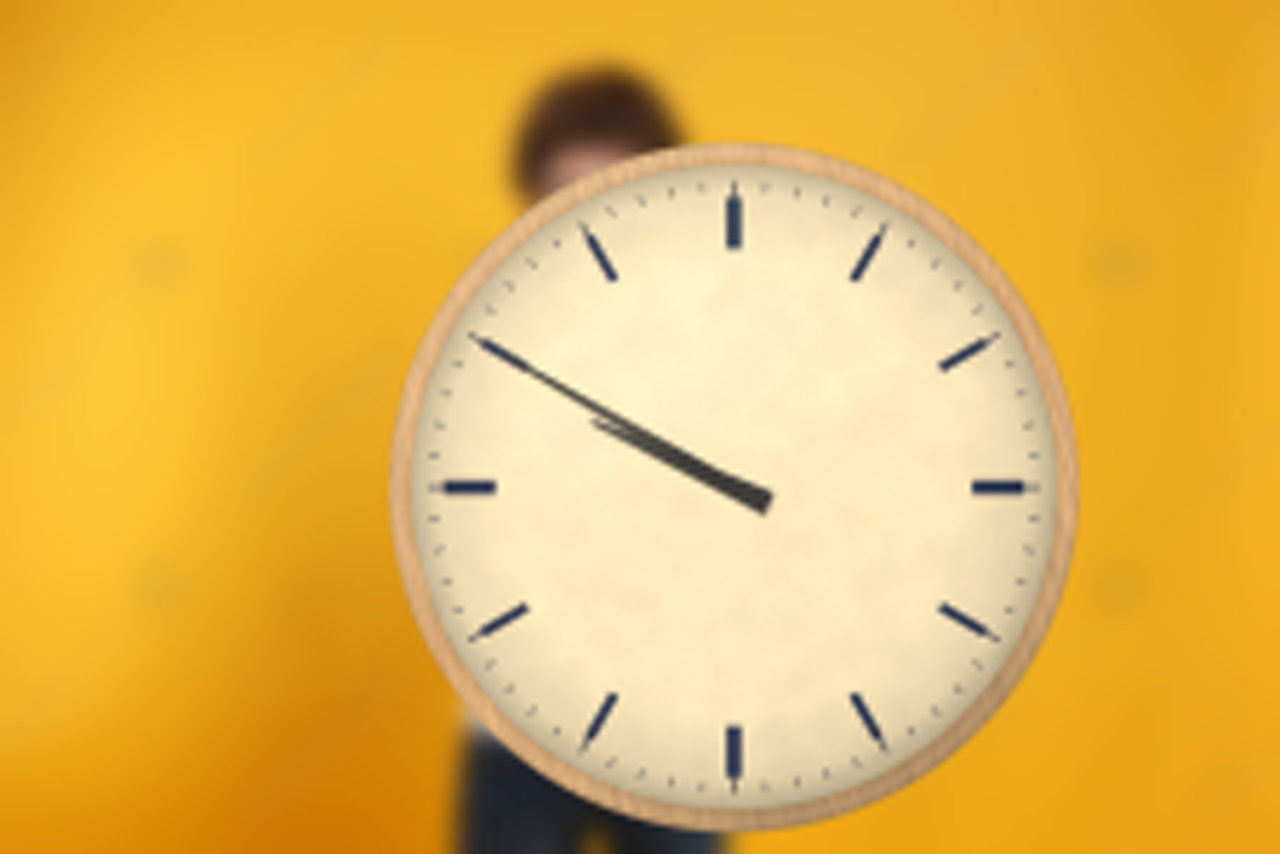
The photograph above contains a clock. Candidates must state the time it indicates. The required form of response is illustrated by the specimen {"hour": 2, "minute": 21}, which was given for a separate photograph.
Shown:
{"hour": 9, "minute": 50}
